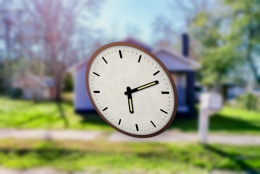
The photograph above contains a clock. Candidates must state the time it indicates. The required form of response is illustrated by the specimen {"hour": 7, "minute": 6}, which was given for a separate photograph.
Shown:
{"hour": 6, "minute": 12}
